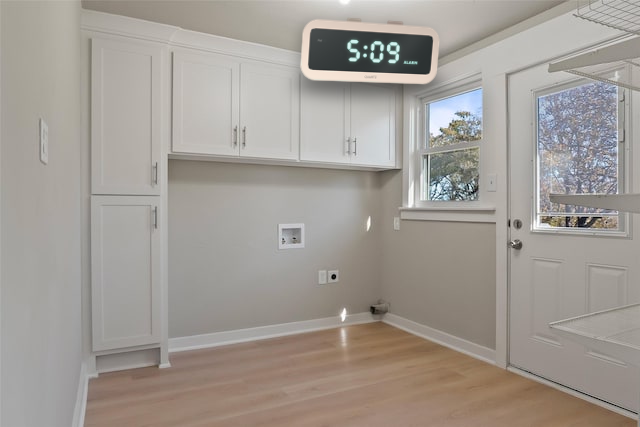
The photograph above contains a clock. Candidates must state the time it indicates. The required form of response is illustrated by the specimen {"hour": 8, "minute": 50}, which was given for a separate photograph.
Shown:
{"hour": 5, "minute": 9}
